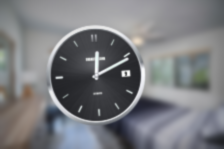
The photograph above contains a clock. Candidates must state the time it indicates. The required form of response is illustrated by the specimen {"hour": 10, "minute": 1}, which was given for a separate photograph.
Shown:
{"hour": 12, "minute": 11}
